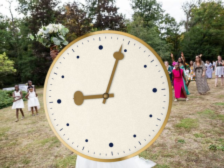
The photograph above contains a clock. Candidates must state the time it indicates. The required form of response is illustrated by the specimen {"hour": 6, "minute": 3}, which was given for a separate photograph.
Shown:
{"hour": 9, "minute": 4}
